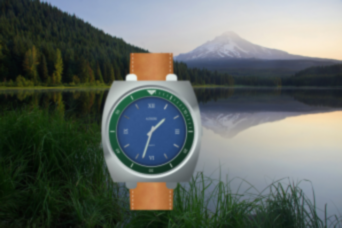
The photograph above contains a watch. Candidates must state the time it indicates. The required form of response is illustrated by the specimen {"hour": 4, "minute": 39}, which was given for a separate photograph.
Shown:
{"hour": 1, "minute": 33}
